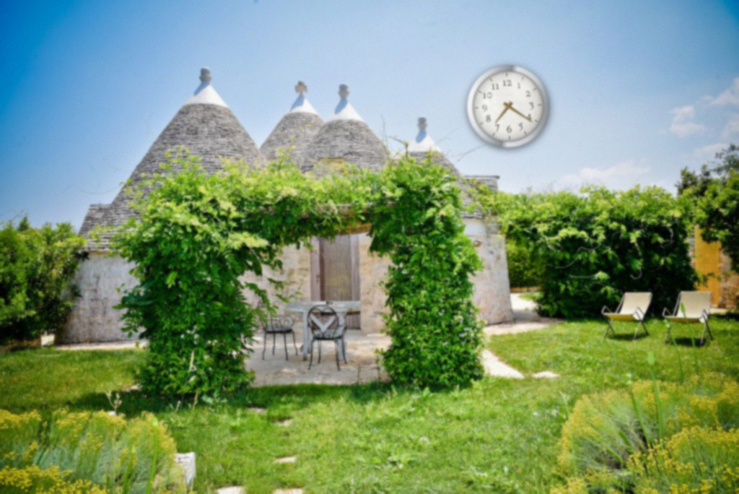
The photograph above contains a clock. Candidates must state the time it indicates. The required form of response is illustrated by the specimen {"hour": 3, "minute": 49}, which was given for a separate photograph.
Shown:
{"hour": 7, "minute": 21}
